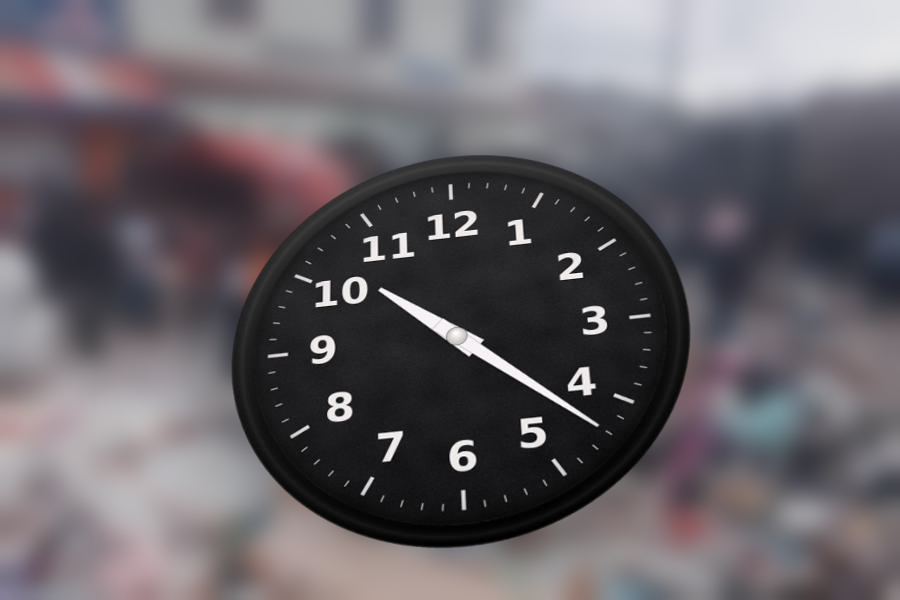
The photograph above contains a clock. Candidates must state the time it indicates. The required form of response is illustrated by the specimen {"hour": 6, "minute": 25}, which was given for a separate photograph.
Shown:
{"hour": 10, "minute": 22}
